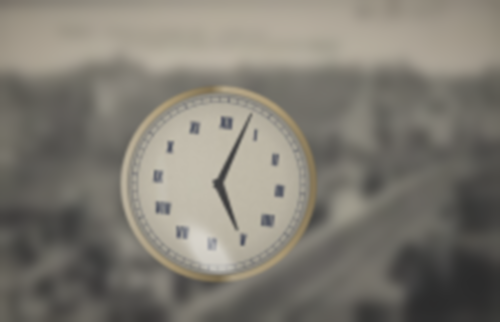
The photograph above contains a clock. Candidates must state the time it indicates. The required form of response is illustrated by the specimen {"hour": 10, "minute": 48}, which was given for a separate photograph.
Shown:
{"hour": 5, "minute": 3}
